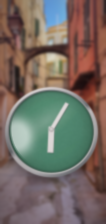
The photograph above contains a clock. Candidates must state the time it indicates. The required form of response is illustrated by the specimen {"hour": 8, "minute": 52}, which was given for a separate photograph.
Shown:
{"hour": 6, "minute": 5}
